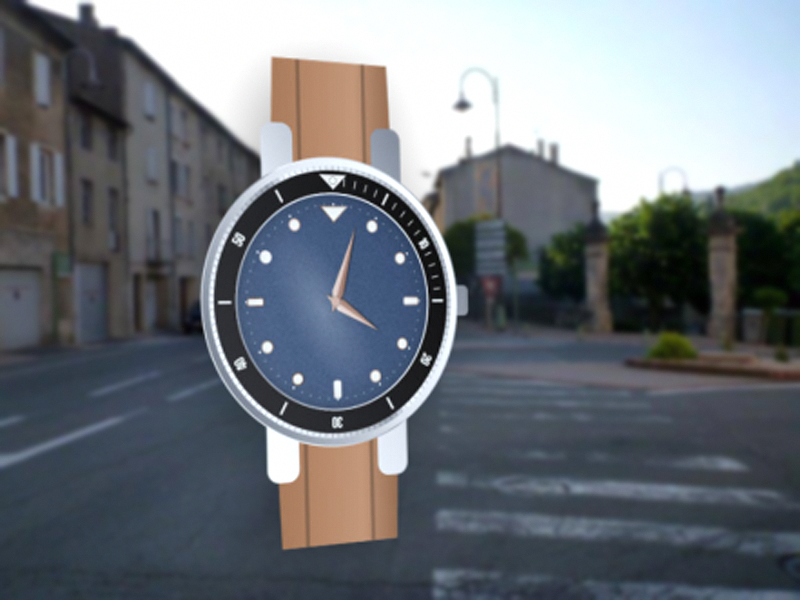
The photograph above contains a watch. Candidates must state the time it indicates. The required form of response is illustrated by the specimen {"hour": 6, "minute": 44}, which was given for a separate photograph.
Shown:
{"hour": 4, "minute": 3}
